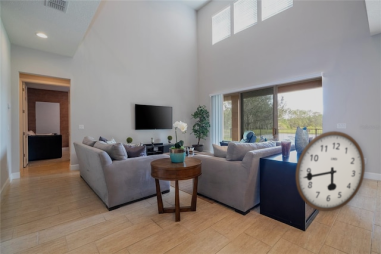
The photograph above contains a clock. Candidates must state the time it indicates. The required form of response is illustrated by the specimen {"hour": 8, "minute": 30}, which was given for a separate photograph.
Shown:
{"hour": 5, "minute": 43}
